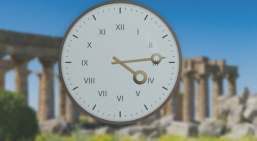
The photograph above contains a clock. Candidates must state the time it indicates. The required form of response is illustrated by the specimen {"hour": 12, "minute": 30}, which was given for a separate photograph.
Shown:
{"hour": 4, "minute": 14}
